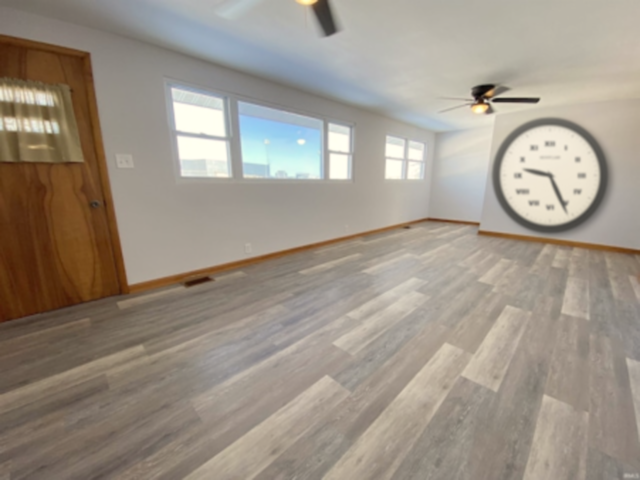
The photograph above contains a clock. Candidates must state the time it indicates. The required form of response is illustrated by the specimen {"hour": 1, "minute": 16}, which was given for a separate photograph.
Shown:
{"hour": 9, "minute": 26}
